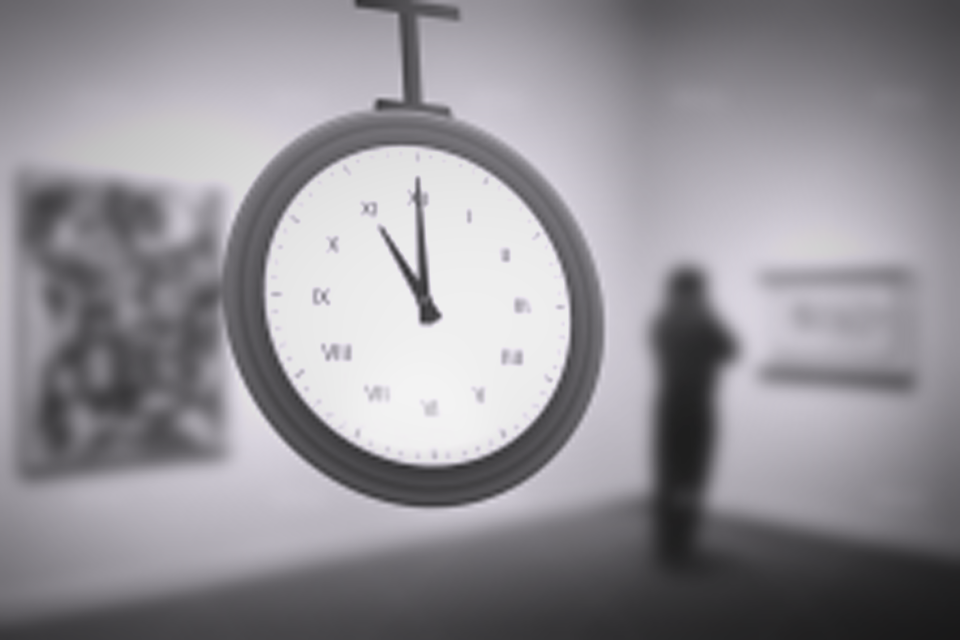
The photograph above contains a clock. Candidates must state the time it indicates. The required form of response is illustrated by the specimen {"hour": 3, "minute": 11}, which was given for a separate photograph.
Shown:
{"hour": 11, "minute": 0}
